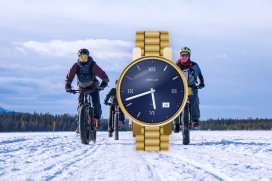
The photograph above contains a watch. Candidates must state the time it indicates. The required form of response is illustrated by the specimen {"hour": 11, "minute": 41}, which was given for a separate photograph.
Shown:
{"hour": 5, "minute": 42}
